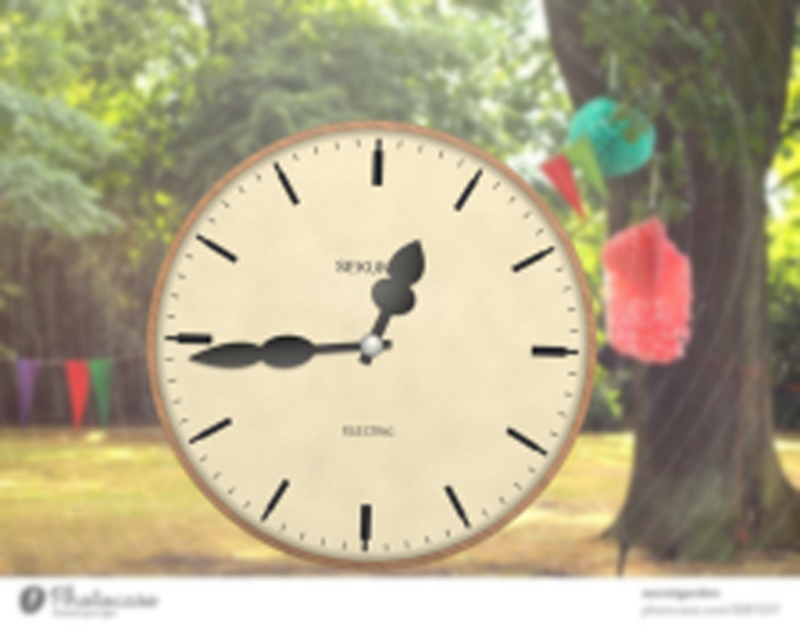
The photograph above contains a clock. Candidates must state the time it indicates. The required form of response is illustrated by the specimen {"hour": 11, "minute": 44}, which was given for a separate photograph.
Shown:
{"hour": 12, "minute": 44}
